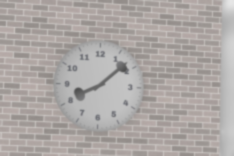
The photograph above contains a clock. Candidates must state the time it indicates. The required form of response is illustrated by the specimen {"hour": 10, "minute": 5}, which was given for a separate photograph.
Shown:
{"hour": 8, "minute": 8}
